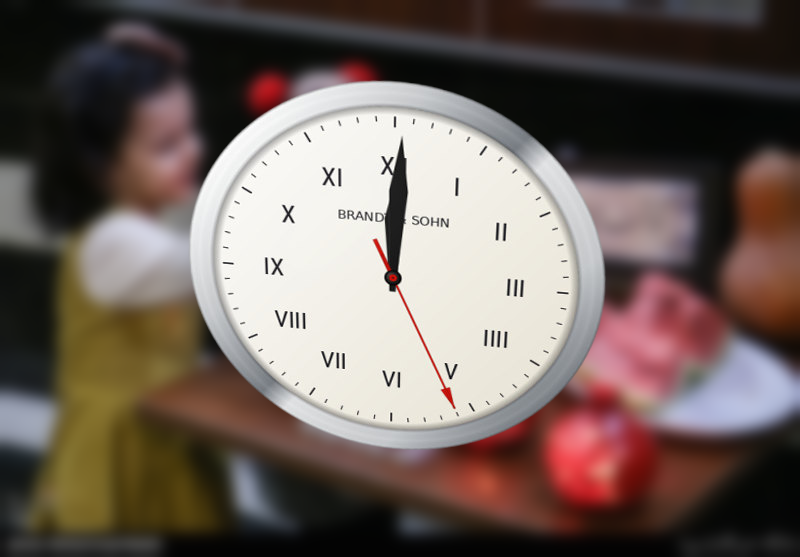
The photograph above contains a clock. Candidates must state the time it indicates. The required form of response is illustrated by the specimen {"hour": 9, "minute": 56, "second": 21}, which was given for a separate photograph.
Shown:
{"hour": 12, "minute": 0, "second": 26}
